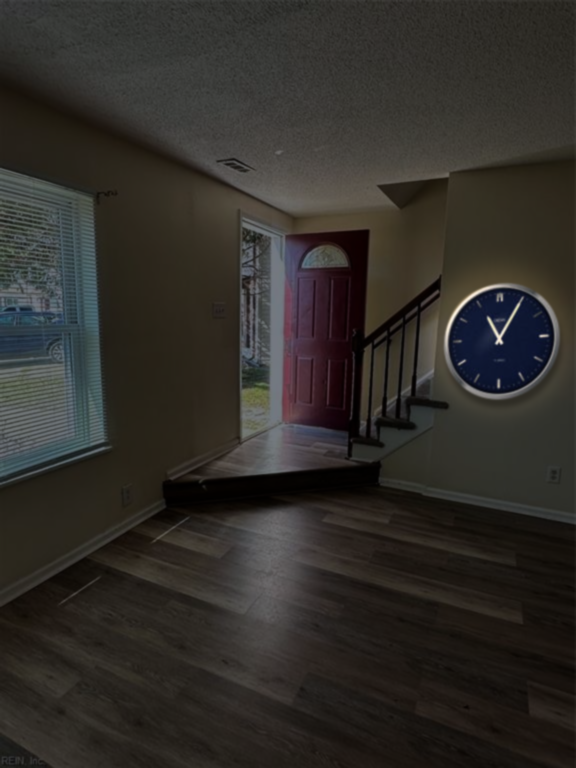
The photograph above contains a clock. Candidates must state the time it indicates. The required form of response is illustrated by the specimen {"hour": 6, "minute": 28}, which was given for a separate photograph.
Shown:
{"hour": 11, "minute": 5}
